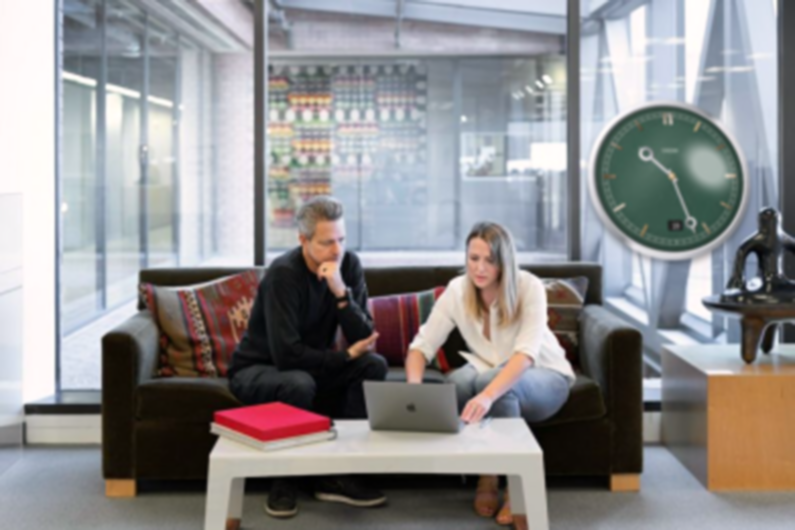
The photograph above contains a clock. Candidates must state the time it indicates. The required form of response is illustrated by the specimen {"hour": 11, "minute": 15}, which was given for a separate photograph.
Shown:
{"hour": 10, "minute": 27}
